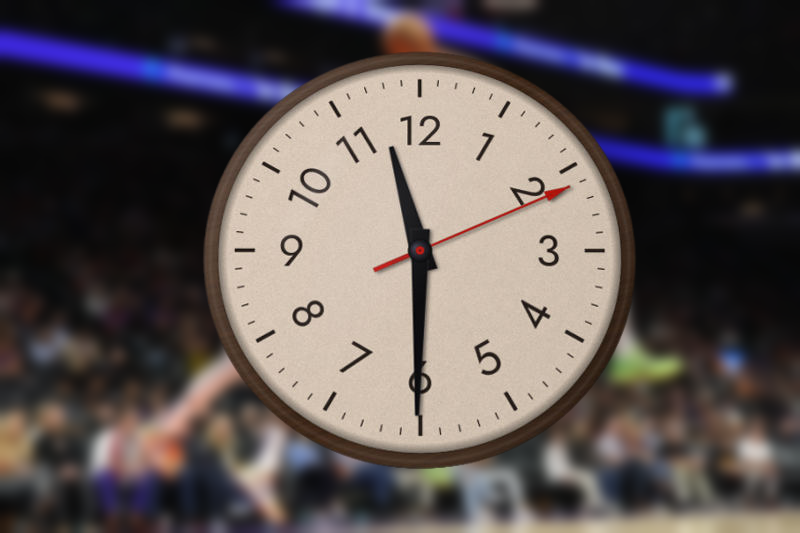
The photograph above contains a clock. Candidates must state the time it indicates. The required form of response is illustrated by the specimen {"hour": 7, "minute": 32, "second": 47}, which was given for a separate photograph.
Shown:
{"hour": 11, "minute": 30, "second": 11}
